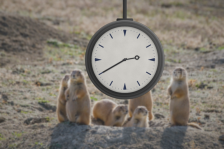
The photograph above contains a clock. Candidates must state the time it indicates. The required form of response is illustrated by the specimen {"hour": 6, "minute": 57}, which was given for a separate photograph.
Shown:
{"hour": 2, "minute": 40}
